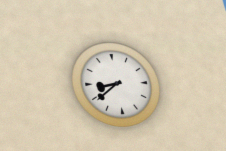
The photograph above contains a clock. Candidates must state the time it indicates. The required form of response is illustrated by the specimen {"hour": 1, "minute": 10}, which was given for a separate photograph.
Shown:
{"hour": 8, "minute": 39}
